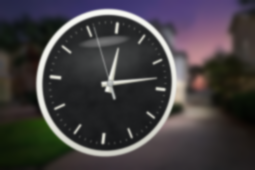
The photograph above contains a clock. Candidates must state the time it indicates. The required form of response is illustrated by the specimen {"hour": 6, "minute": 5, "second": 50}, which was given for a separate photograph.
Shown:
{"hour": 12, "minute": 12, "second": 56}
